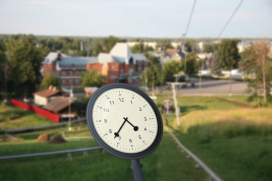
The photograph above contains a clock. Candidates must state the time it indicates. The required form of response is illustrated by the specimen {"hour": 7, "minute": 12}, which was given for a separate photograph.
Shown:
{"hour": 4, "minute": 37}
